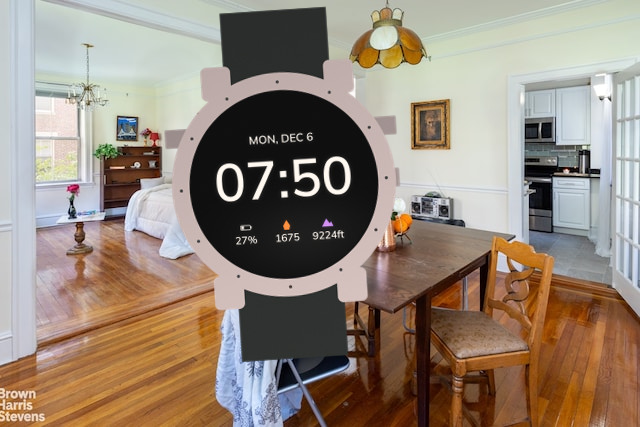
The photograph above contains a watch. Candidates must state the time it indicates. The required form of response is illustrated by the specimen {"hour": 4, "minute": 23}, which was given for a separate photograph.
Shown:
{"hour": 7, "minute": 50}
